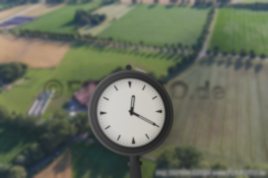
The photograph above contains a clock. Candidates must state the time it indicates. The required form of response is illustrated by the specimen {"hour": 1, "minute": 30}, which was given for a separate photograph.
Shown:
{"hour": 12, "minute": 20}
